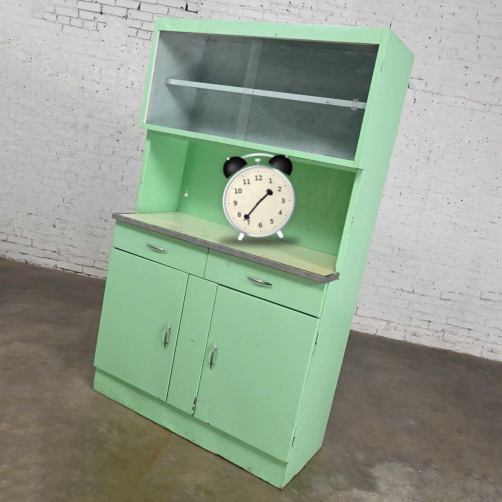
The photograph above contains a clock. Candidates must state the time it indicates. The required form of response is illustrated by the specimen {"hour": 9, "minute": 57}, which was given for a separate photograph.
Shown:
{"hour": 1, "minute": 37}
